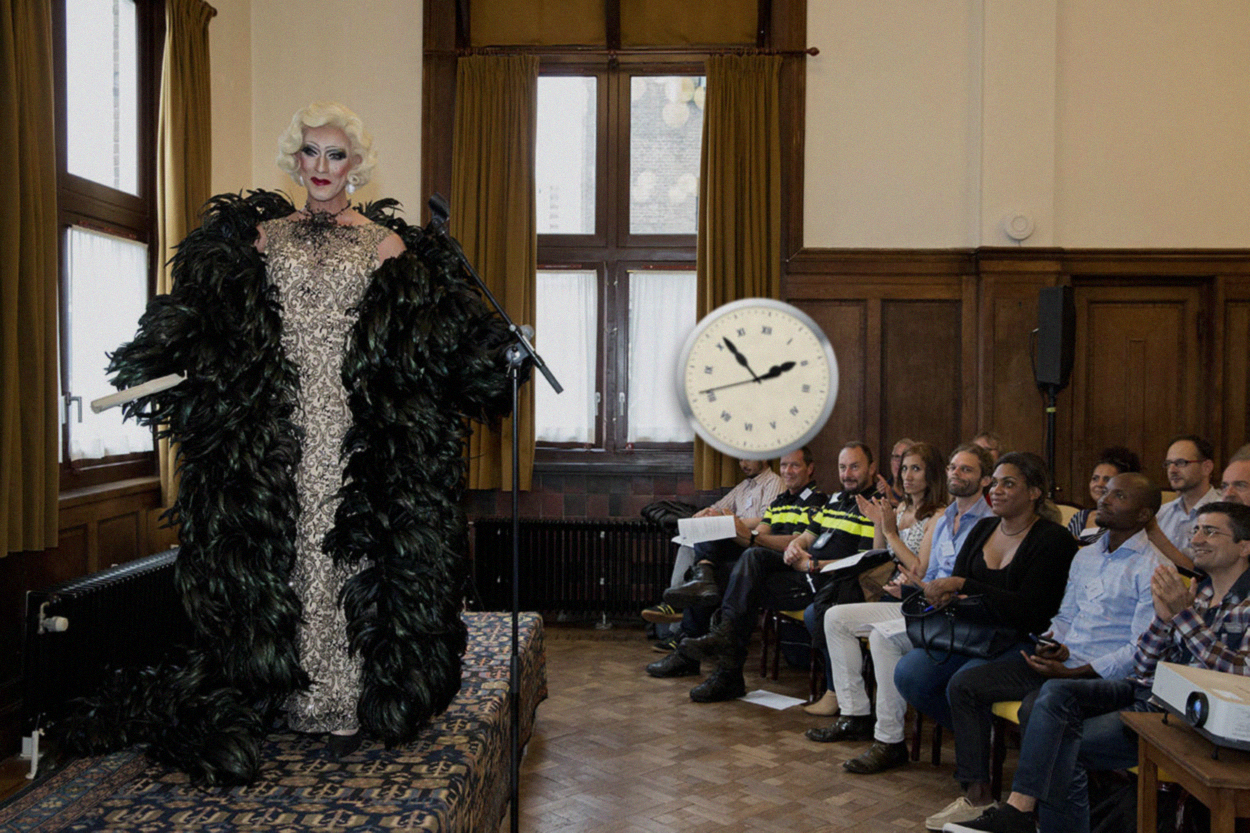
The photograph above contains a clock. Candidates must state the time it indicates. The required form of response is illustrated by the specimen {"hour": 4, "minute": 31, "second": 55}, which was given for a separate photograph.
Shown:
{"hour": 1, "minute": 51, "second": 41}
